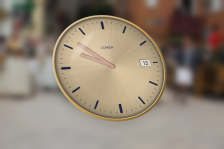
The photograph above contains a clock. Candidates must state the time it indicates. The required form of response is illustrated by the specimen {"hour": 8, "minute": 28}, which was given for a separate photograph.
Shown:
{"hour": 9, "minute": 52}
